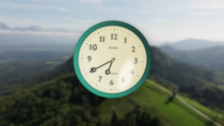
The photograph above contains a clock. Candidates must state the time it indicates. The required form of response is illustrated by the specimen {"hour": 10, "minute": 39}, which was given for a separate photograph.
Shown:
{"hour": 6, "minute": 40}
